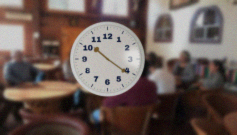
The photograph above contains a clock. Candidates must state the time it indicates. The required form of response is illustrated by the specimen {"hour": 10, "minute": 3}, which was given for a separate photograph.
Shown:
{"hour": 10, "minute": 21}
